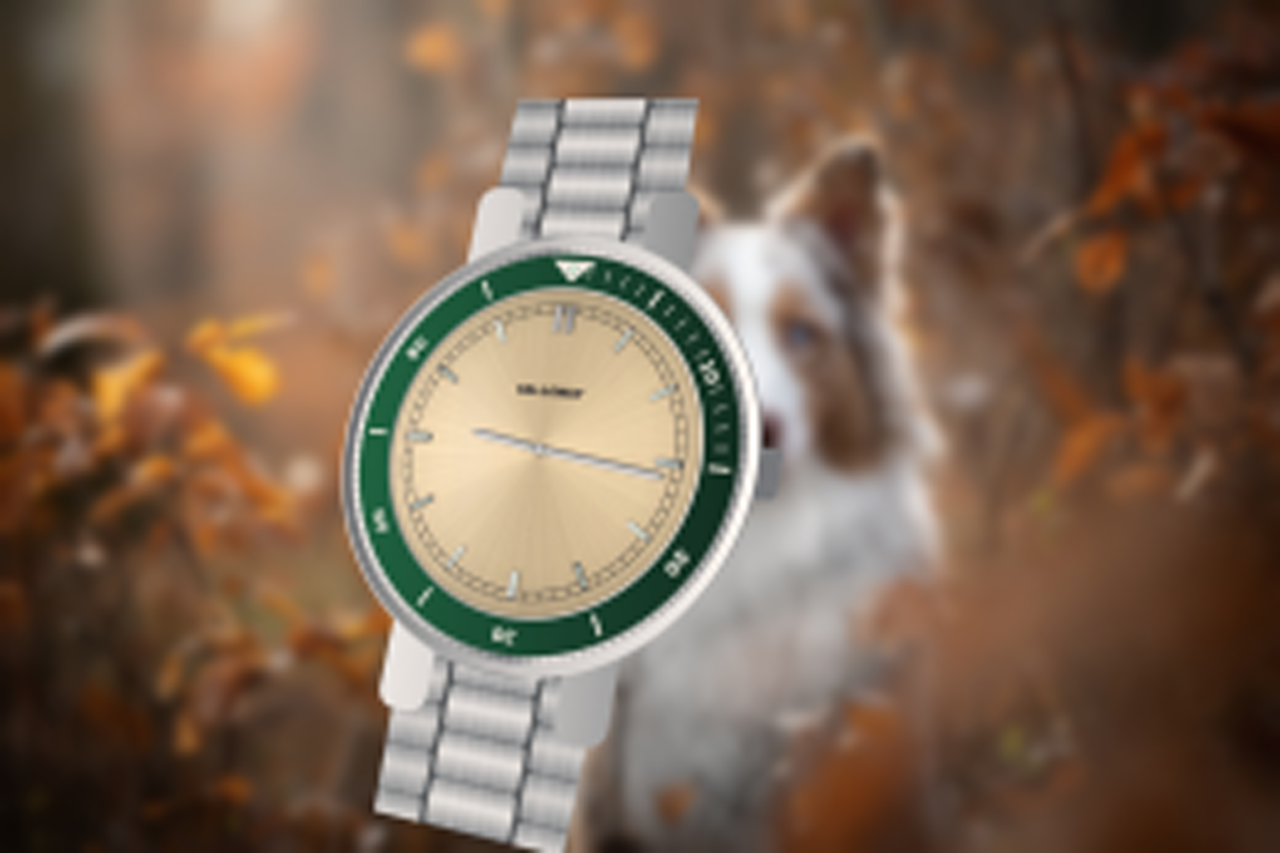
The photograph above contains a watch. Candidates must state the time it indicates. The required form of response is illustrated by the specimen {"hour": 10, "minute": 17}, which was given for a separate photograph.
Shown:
{"hour": 9, "minute": 16}
